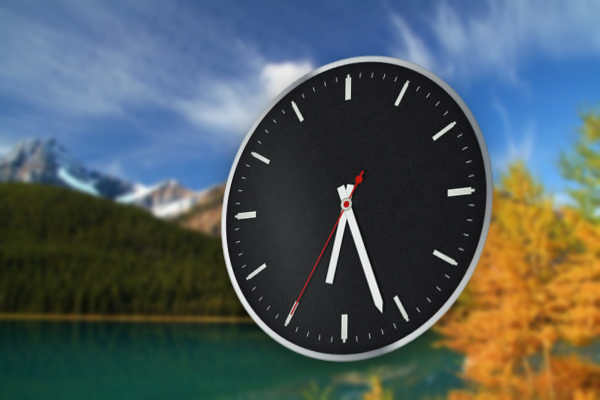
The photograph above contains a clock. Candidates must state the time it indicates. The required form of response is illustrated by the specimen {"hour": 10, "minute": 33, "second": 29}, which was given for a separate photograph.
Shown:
{"hour": 6, "minute": 26, "second": 35}
